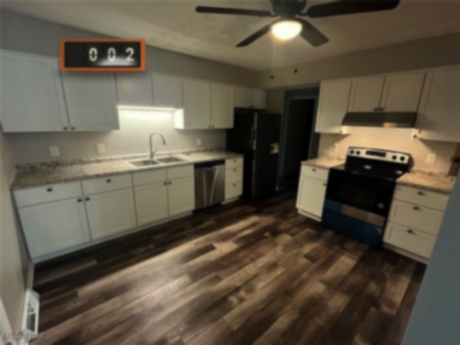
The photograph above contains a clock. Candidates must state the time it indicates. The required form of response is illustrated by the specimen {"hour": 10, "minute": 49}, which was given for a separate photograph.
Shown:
{"hour": 0, "minute": 2}
